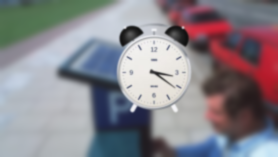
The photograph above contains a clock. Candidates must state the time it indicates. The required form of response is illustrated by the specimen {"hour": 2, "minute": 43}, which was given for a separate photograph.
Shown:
{"hour": 3, "minute": 21}
